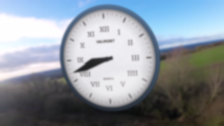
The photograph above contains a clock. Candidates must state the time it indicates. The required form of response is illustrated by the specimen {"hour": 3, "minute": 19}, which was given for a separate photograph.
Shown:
{"hour": 8, "minute": 42}
